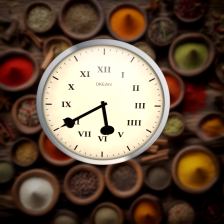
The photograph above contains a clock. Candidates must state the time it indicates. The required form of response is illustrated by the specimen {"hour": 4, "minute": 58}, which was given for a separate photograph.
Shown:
{"hour": 5, "minute": 40}
